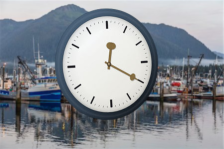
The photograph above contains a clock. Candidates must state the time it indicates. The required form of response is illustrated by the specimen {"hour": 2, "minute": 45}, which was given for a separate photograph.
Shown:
{"hour": 12, "minute": 20}
